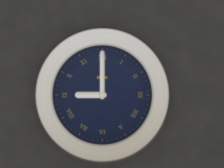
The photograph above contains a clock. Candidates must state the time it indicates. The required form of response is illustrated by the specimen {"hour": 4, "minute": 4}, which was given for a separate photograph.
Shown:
{"hour": 9, "minute": 0}
